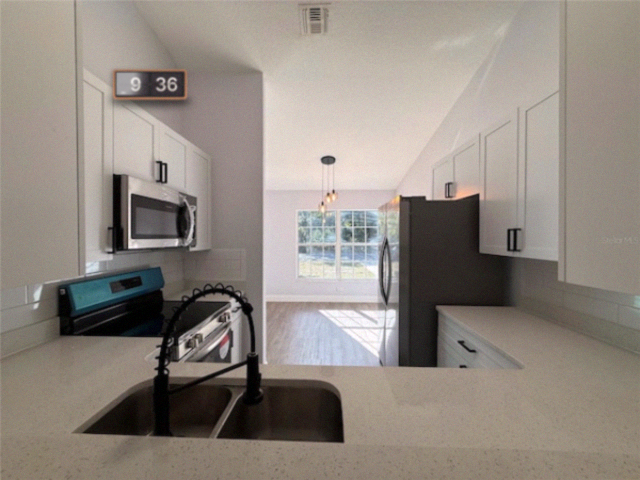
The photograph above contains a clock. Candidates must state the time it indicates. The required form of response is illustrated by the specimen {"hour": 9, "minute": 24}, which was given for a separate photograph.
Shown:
{"hour": 9, "minute": 36}
